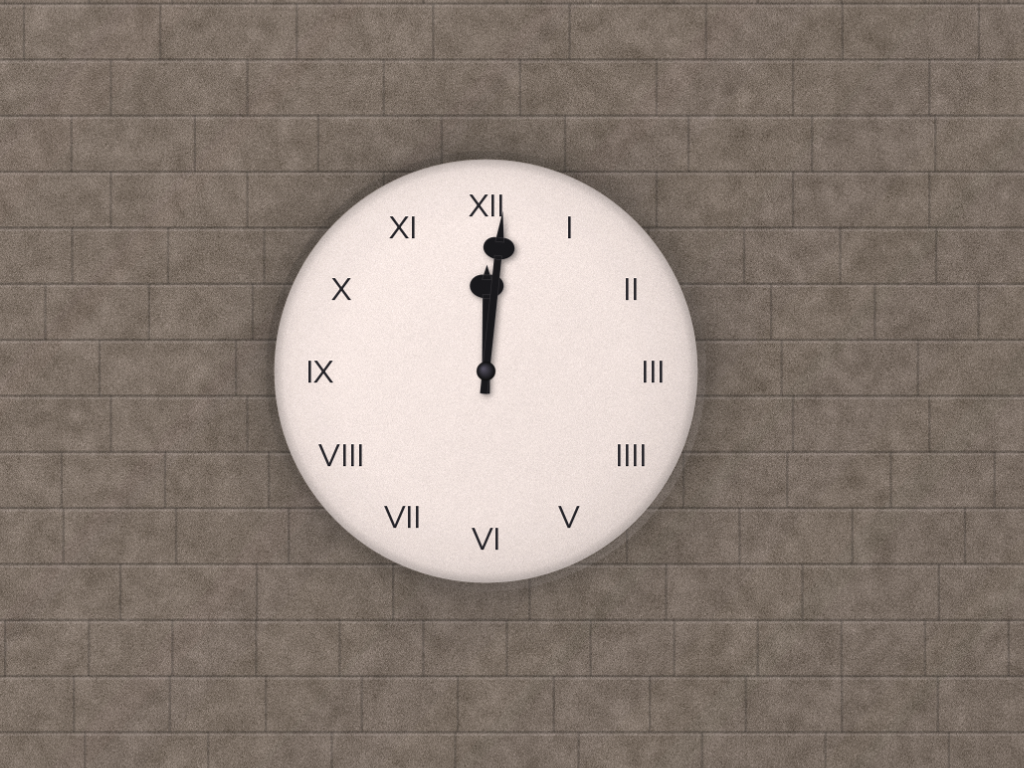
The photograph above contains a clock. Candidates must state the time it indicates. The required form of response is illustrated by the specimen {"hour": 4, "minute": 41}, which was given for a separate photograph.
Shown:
{"hour": 12, "minute": 1}
